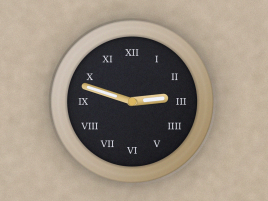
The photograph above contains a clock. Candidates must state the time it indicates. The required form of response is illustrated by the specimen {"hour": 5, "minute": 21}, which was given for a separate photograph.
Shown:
{"hour": 2, "minute": 48}
